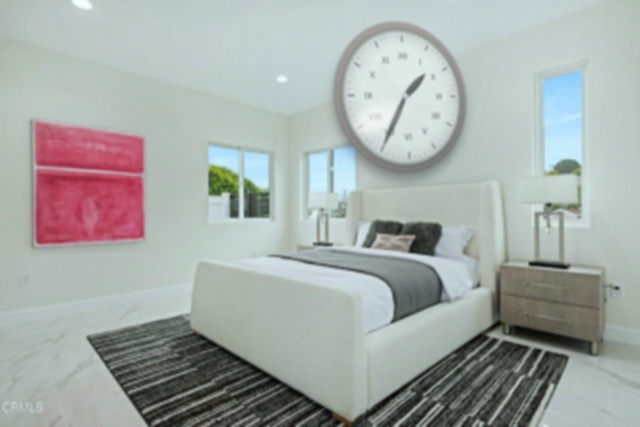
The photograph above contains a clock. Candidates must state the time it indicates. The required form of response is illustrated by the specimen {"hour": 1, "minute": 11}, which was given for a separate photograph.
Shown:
{"hour": 1, "minute": 35}
